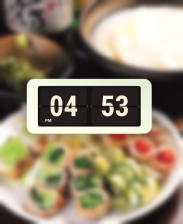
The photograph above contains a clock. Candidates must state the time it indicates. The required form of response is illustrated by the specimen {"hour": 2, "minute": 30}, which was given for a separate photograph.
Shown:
{"hour": 4, "minute": 53}
